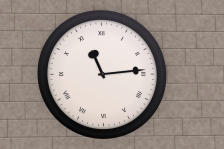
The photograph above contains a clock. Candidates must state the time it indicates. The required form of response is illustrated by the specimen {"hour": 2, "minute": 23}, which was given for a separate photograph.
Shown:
{"hour": 11, "minute": 14}
